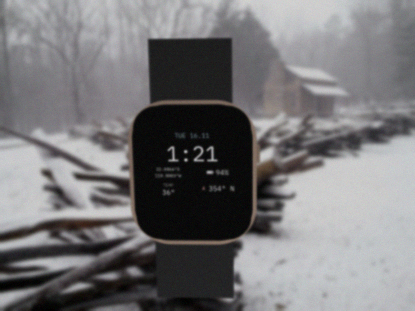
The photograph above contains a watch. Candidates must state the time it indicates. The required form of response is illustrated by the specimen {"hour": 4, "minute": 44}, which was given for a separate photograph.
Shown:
{"hour": 1, "minute": 21}
